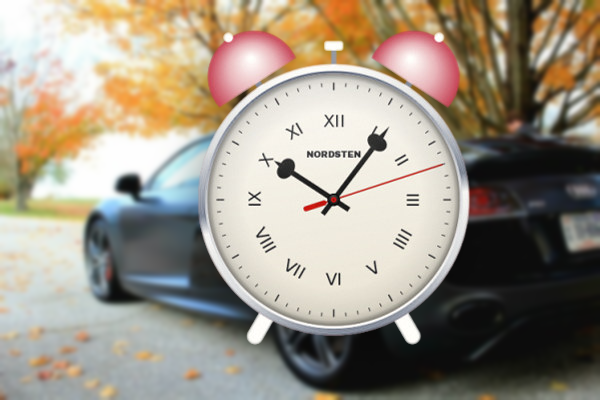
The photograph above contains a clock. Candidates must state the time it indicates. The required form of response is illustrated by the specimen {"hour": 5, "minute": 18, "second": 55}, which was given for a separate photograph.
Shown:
{"hour": 10, "minute": 6, "second": 12}
